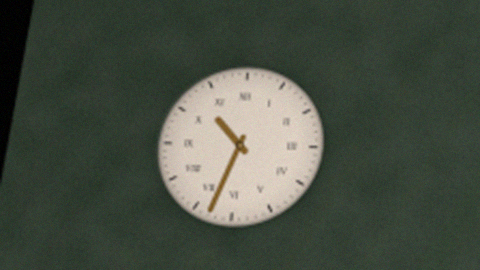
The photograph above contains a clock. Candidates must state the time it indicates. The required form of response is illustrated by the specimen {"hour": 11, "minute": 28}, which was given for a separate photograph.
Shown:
{"hour": 10, "minute": 33}
